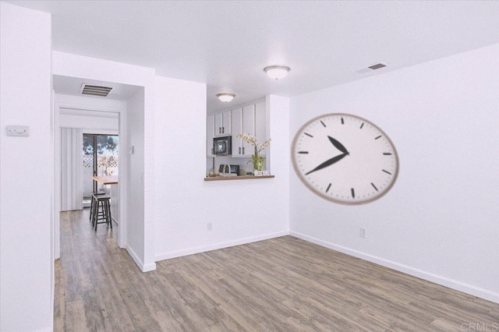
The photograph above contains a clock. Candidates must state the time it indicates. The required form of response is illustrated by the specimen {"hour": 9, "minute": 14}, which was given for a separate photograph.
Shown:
{"hour": 10, "minute": 40}
